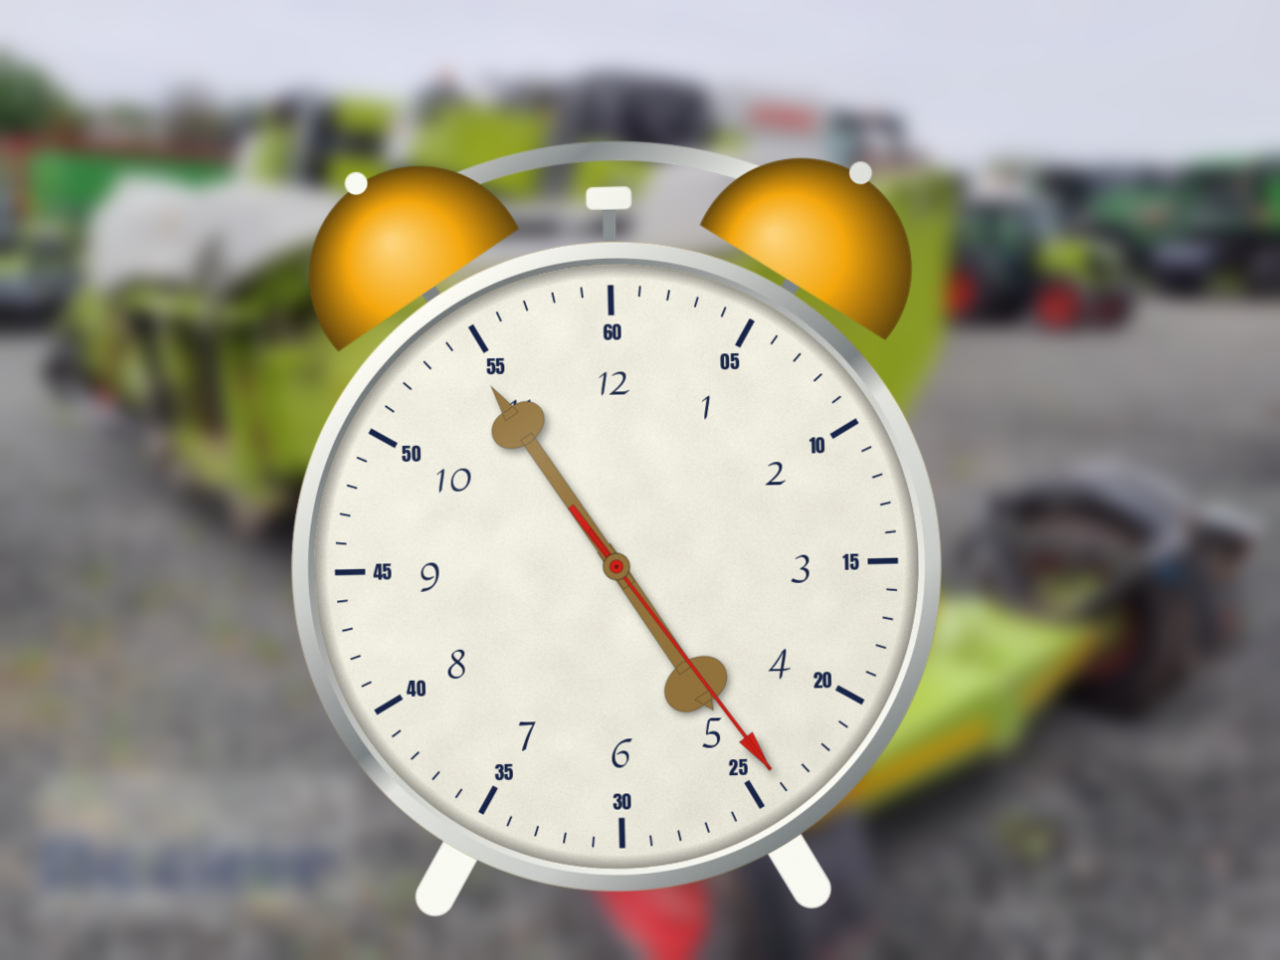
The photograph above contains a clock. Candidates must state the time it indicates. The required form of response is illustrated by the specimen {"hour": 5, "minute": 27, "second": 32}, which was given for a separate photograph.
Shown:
{"hour": 4, "minute": 54, "second": 24}
